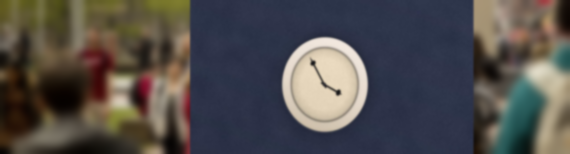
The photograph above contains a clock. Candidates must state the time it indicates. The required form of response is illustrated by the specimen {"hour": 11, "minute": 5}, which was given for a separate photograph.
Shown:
{"hour": 3, "minute": 55}
